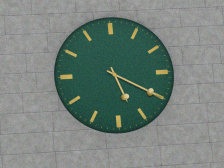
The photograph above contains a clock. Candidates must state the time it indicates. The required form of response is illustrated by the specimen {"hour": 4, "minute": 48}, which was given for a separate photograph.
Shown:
{"hour": 5, "minute": 20}
